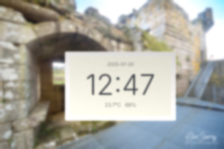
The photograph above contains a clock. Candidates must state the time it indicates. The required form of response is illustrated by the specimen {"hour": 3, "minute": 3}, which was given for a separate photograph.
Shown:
{"hour": 12, "minute": 47}
